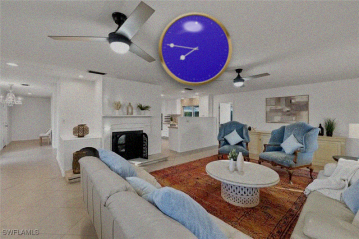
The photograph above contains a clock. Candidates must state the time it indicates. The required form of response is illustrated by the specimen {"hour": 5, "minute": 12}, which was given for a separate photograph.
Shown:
{"hour": 7, "minute": 46}
